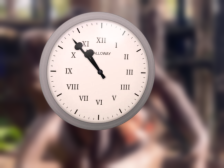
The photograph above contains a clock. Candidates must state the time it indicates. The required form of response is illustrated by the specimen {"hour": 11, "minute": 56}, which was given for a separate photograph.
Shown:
{"hour": 10, "minute": 53}
